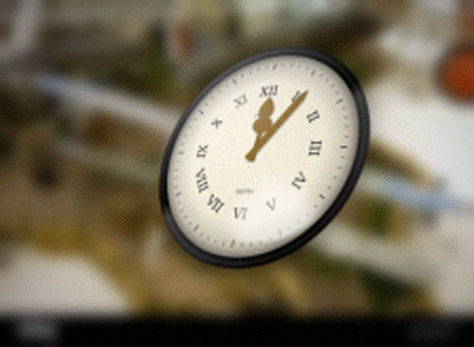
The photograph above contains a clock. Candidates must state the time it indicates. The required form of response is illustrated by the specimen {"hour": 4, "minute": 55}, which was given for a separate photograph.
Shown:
{"hour": 12, "minute": 6}
